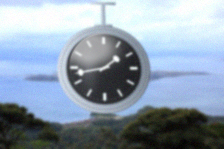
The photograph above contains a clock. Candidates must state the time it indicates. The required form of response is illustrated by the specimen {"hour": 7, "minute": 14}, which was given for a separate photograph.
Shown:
{"hour": 1, "minute": 43}
